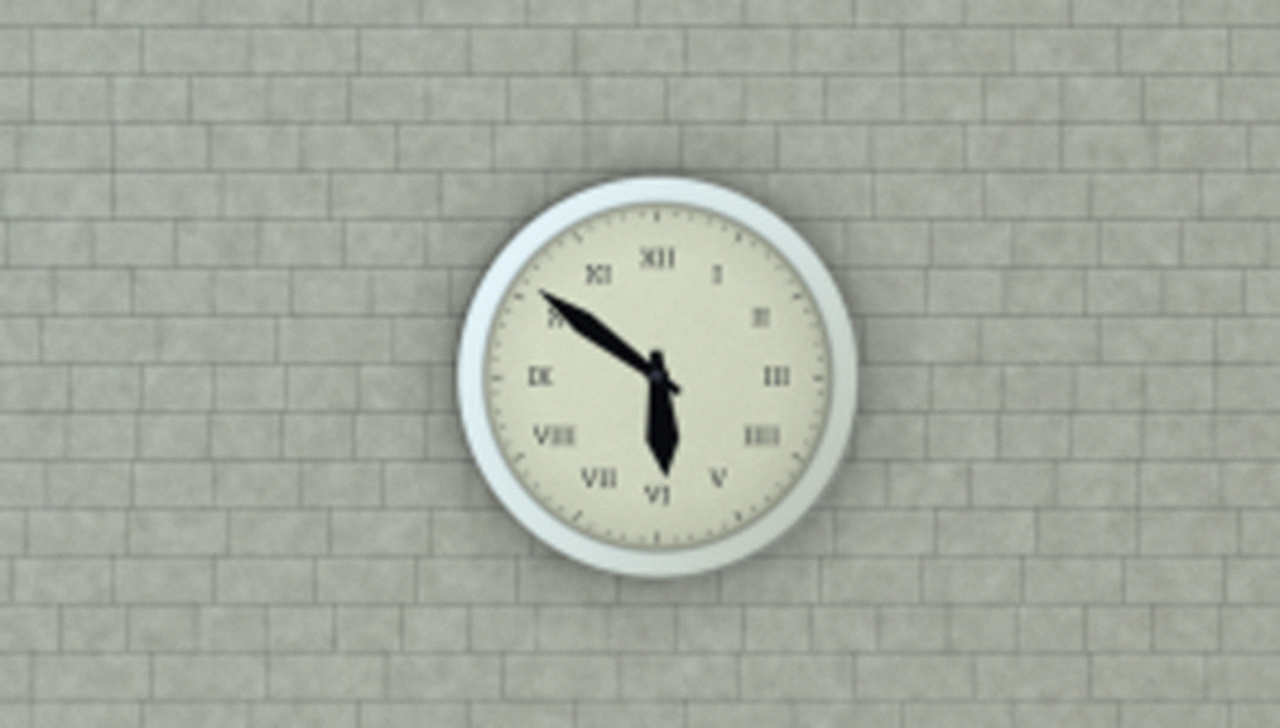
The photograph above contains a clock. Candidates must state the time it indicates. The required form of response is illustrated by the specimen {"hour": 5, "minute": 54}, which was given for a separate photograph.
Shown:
{"hour": 5, "minute": 51}
